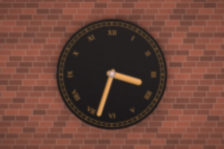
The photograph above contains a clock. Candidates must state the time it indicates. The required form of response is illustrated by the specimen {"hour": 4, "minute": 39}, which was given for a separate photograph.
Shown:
{"hour": 3, "minute": 33}
